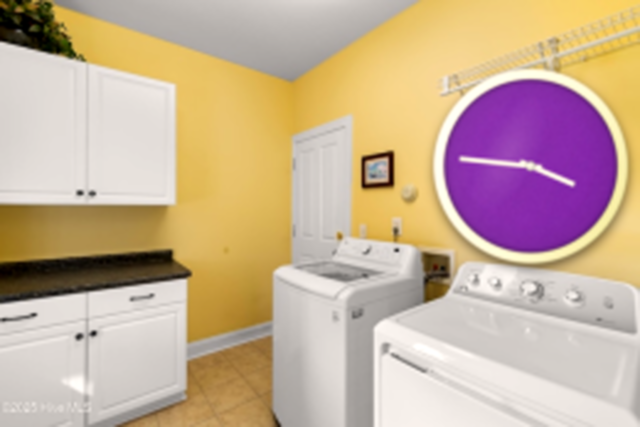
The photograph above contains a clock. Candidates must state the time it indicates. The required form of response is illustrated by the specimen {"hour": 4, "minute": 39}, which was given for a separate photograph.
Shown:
{"hour": 3, "minute": 46}
